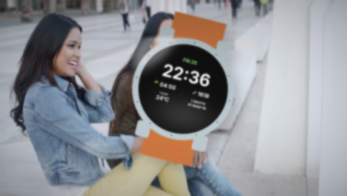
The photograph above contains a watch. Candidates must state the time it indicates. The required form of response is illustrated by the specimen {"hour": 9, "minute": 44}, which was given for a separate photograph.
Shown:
{"hour": 22, "minute": 36}
